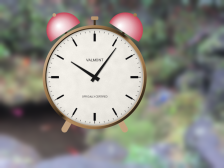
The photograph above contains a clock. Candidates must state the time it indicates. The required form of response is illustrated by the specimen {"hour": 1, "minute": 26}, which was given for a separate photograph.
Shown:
{"hour": 10, "minute": 6}
